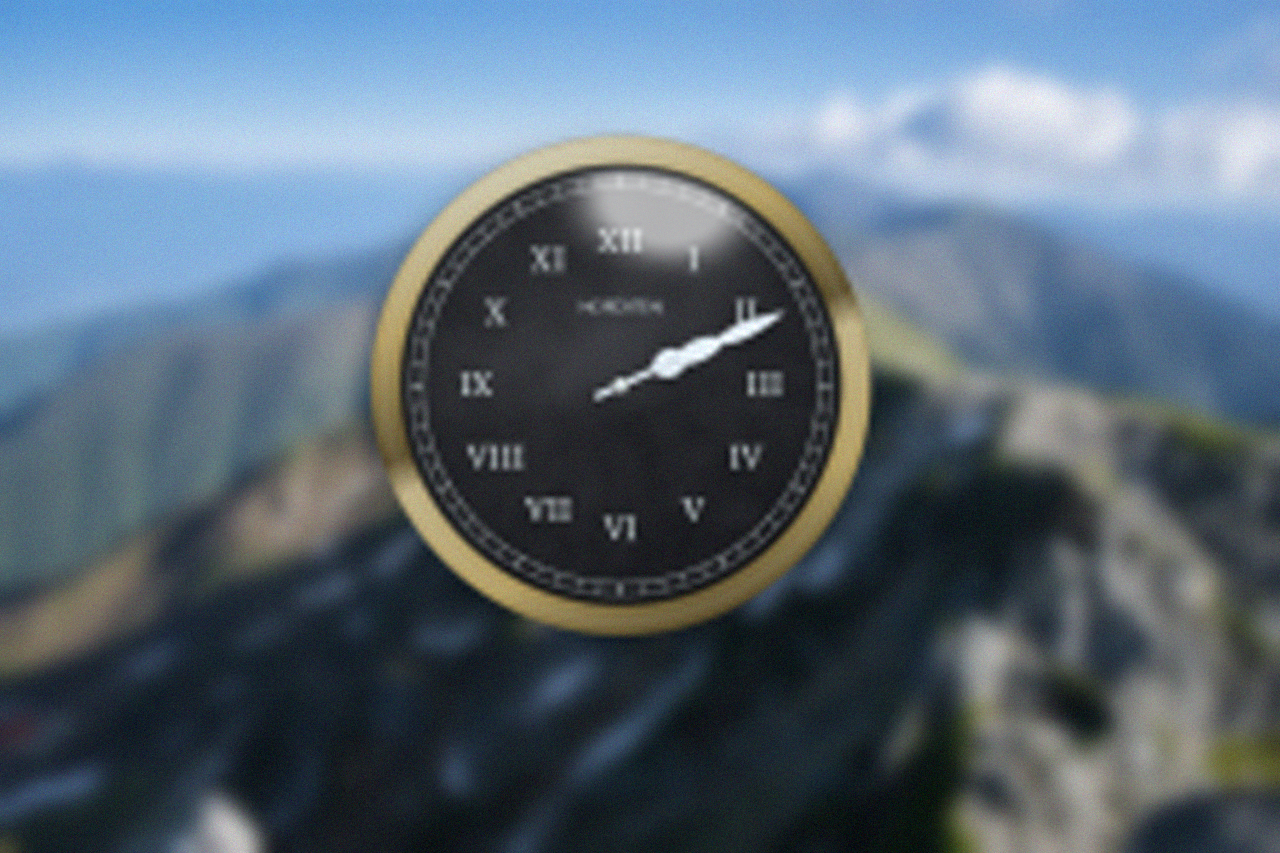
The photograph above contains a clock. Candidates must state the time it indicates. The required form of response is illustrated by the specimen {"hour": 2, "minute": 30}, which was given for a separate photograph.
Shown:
{"hour": 2, "minute": 11}
